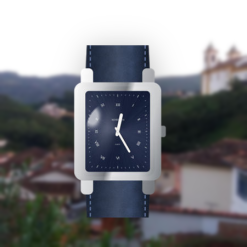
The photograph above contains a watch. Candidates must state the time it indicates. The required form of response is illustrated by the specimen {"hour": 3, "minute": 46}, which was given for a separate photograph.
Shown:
{"hour": 12, "minute": 25}
